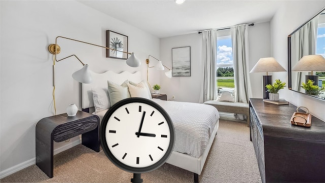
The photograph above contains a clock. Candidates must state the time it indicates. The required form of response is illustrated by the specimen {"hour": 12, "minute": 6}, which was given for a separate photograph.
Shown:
{"hour": 3, "minute": 2}
